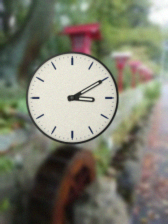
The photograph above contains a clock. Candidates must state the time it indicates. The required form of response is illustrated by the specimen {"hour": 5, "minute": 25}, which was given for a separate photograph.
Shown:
{"hour": 3, "minute": 10}
